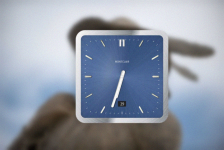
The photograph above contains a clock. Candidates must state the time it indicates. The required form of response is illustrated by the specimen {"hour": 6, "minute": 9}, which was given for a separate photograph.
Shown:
{"hour": 6, "minute": 33}
